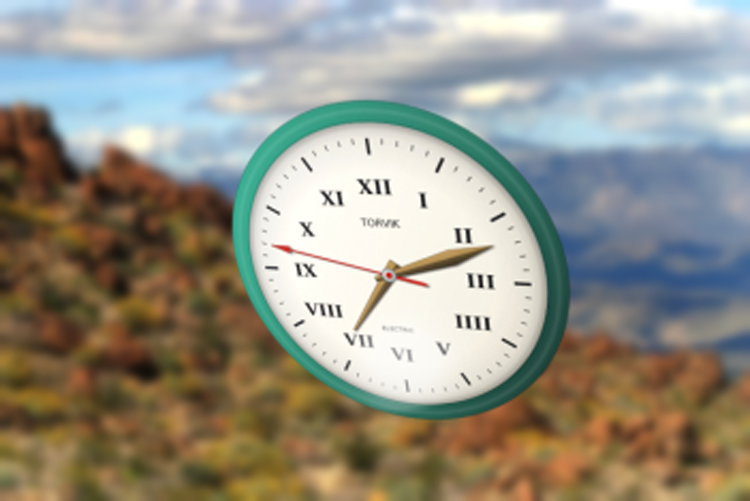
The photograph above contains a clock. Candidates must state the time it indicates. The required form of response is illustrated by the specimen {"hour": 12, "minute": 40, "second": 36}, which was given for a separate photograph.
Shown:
{"hour": 7, "minute": 11, "second": 47}
